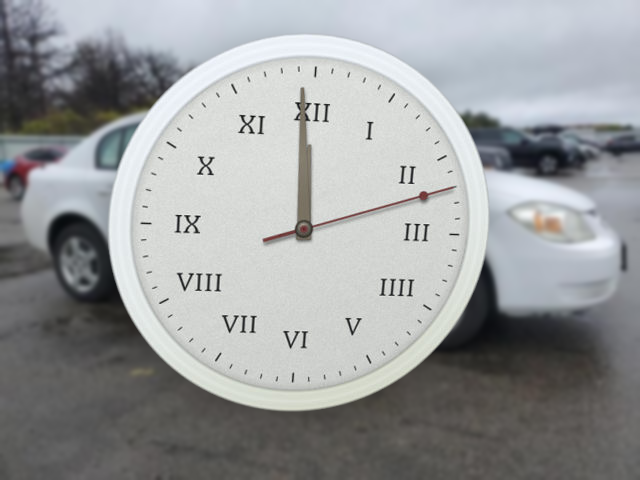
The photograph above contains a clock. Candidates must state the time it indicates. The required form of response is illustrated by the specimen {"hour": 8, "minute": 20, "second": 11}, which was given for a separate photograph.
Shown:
{"hour": 11, "minute": 59, "second": 12}
